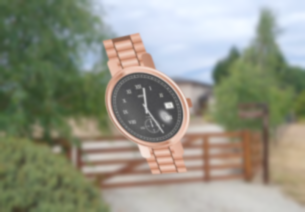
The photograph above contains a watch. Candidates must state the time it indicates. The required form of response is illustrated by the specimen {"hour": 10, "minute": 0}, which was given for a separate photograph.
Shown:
{"hour": 12, "minute": 27}
